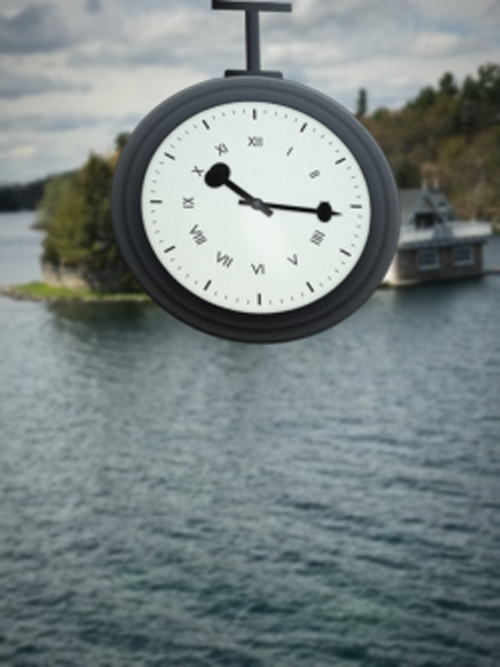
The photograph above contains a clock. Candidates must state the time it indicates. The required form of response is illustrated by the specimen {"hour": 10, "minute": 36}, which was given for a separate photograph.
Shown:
{"hour": 10, "minute": 16}
